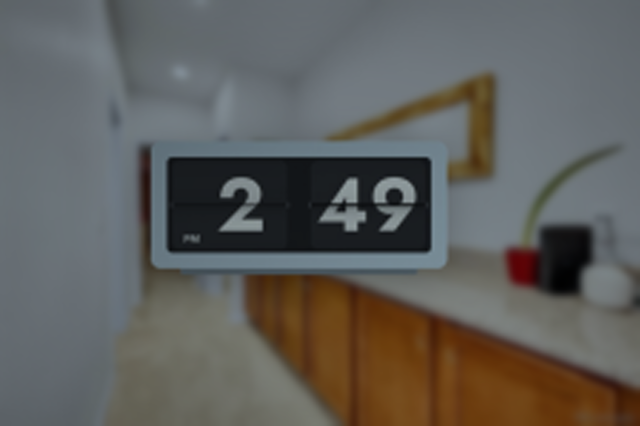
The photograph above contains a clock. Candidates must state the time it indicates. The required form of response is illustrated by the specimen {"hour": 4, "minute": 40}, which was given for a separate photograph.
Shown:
{"hour": 2, "minute": 49}
